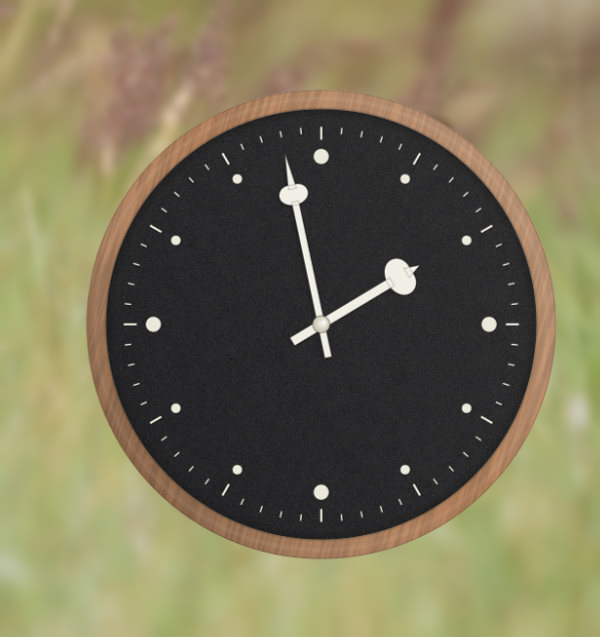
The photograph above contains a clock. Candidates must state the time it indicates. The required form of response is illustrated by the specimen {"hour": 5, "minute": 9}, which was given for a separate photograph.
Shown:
{"hour": 1, "minute": 58}
